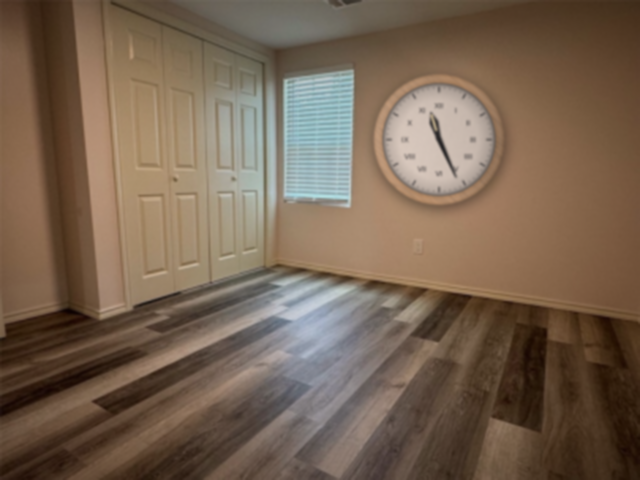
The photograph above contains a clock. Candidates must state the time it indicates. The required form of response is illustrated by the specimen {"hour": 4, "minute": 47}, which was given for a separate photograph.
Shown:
{"hour": 11, "minute": 26}
